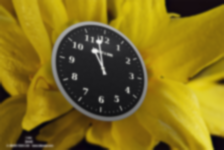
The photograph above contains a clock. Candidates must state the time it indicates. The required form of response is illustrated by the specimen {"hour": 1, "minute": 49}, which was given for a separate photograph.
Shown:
{"hour": 10, "minute": 58}
